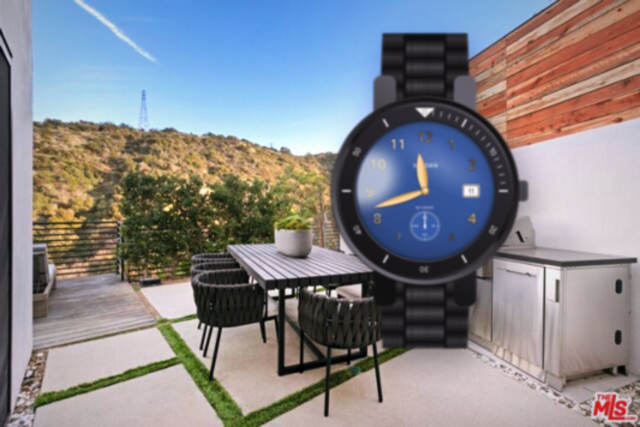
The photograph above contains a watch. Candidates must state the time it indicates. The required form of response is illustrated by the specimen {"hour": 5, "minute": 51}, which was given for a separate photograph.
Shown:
{"hour": 11, "minute": 42}
